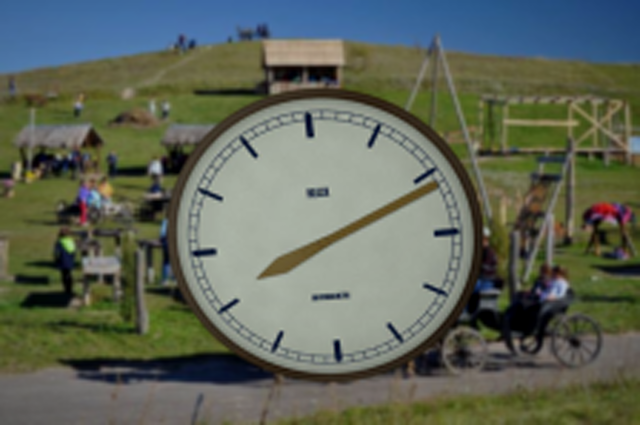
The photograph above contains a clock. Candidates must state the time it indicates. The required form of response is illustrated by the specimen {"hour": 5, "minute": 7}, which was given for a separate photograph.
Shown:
{"hour": 8, "minute": 11}
